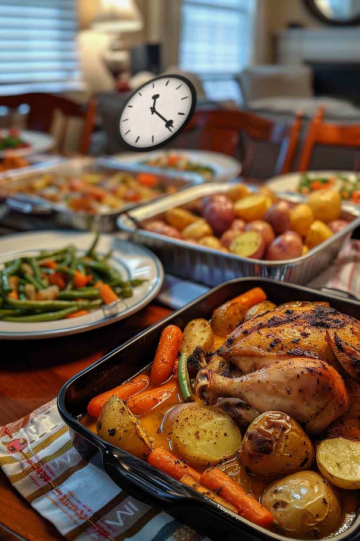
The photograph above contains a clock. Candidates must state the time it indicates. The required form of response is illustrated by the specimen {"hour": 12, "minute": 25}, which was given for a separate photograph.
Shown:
{"hour": 11, "minute": 19}
